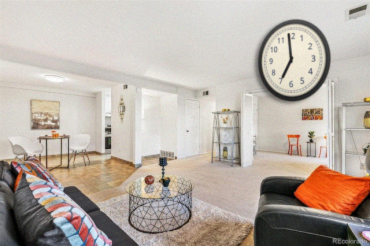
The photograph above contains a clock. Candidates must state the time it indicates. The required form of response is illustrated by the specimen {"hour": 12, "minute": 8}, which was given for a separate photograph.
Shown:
{"hour": 6, "minute": 59}
